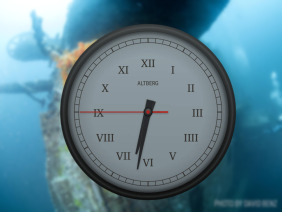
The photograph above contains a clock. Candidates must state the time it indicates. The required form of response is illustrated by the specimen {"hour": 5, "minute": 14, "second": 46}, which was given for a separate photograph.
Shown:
{"hour": 6, "minute": 31, "second": 45}
